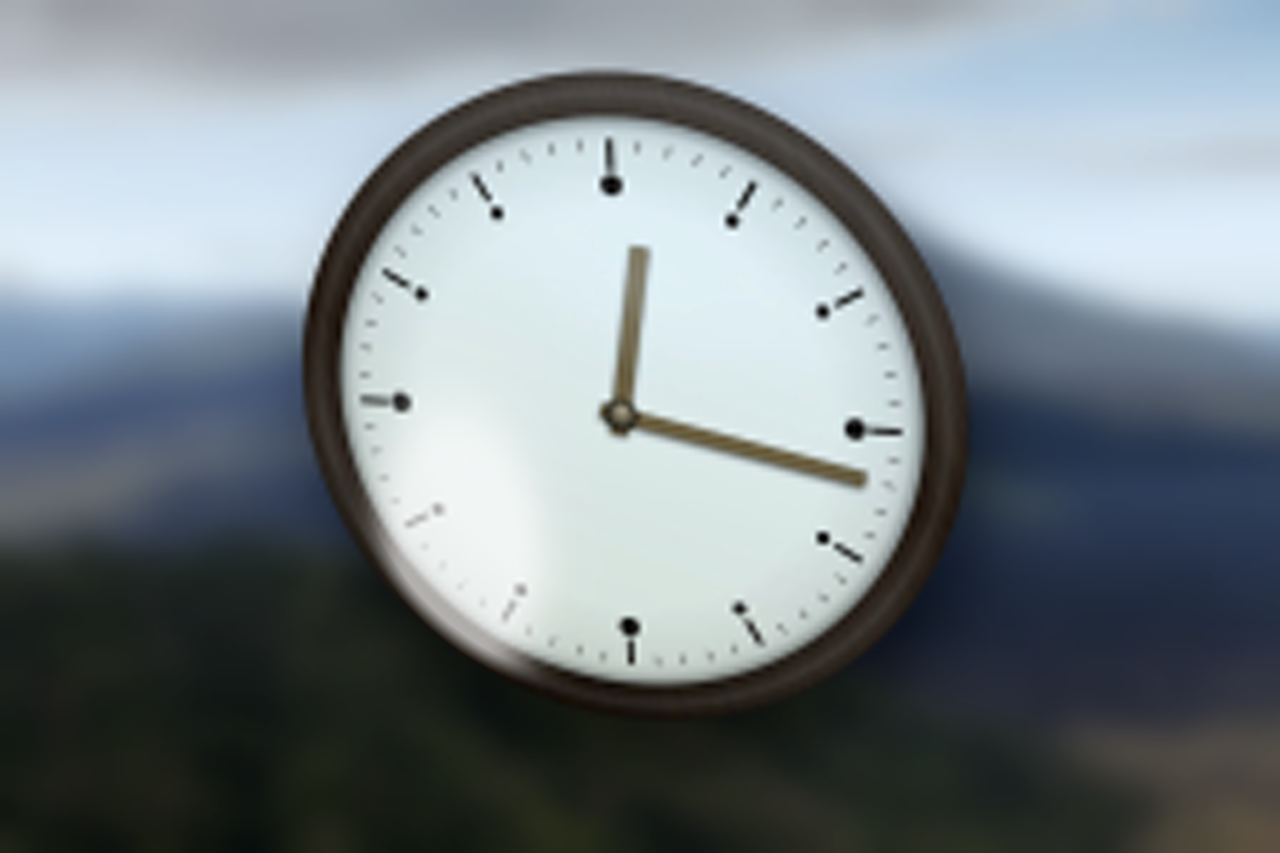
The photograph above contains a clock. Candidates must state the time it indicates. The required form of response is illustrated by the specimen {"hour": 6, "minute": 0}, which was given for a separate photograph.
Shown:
{"hour": 12, "minute": 17}
